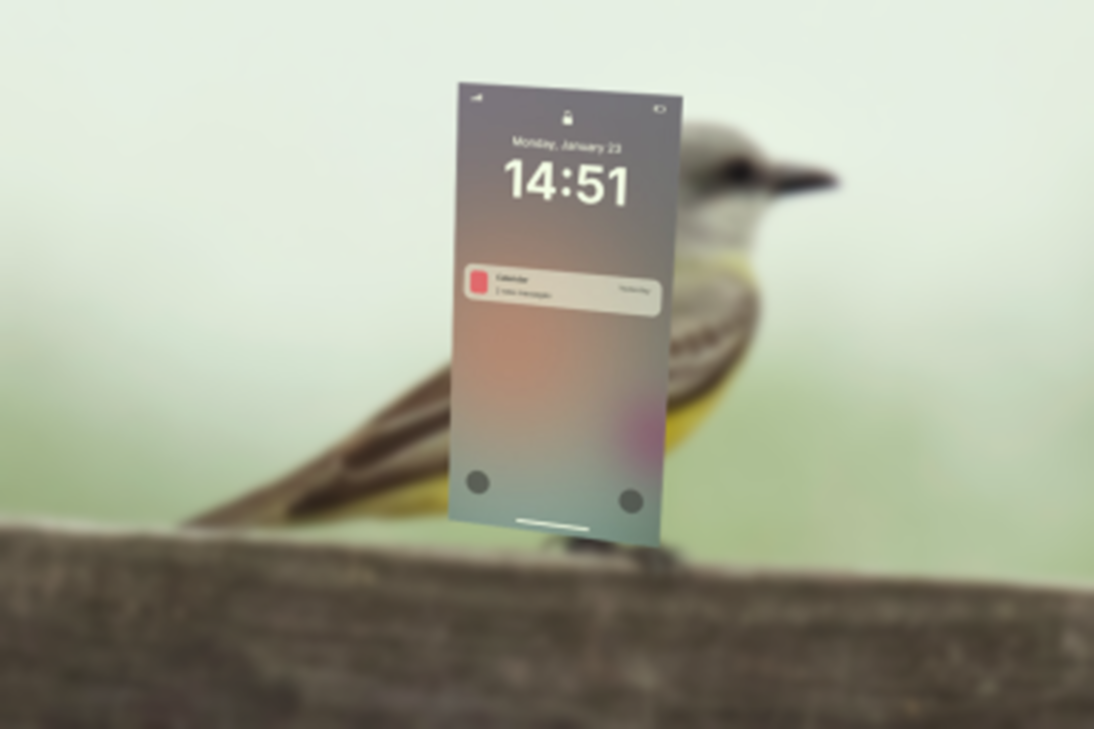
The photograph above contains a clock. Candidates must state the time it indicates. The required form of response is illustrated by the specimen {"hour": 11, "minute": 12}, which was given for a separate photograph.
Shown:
{"hour": 14, "minute": 51}
